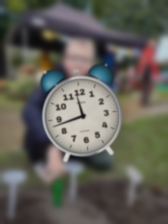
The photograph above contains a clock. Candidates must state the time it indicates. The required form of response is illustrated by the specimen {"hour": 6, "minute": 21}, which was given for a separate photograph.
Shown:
{"hour": 11, "minute": 43}
